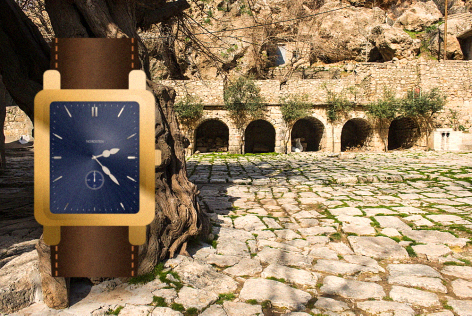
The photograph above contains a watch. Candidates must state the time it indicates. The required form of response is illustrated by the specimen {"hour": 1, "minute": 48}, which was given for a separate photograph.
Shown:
{"hour": 2, "minute": 23}
